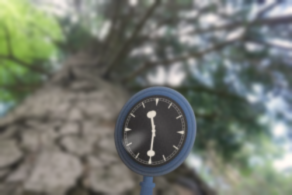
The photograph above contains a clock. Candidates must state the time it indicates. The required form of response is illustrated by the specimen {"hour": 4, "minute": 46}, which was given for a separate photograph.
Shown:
{"hour": 11, "minute": 30}
